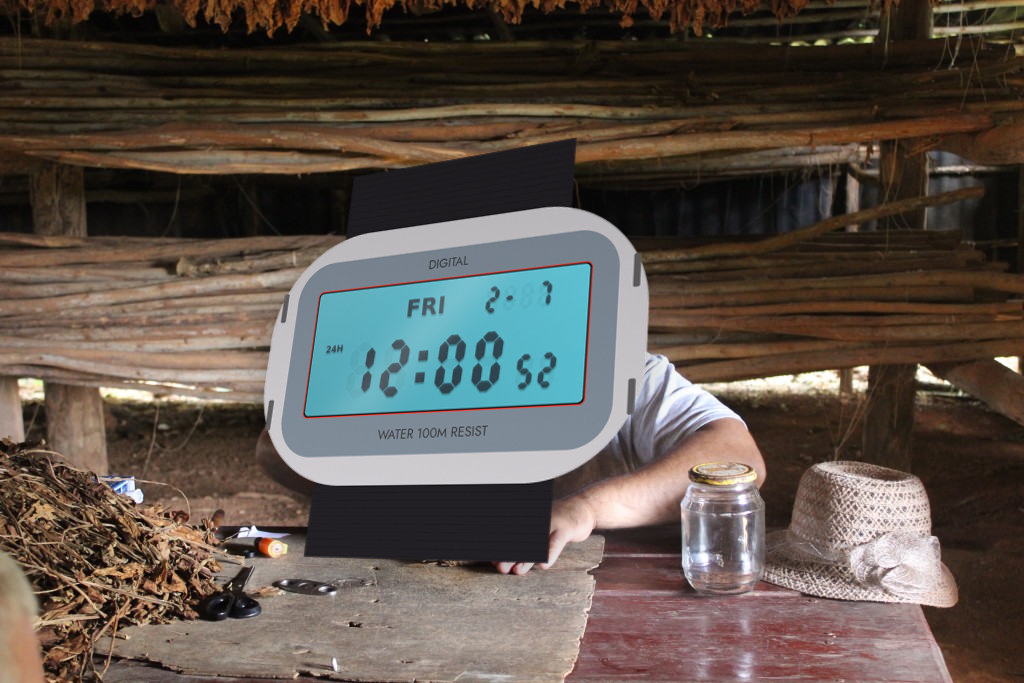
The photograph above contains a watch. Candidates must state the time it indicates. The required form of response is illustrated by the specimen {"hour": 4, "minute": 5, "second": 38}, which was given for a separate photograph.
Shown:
{"hour": 12, "minute": 0, "second": 52}
